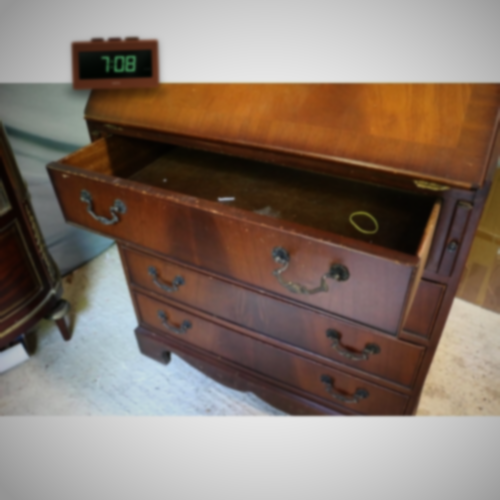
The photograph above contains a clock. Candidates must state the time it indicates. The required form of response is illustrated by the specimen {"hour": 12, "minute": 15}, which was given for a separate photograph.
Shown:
{"hour": 7, "minute": 8}
